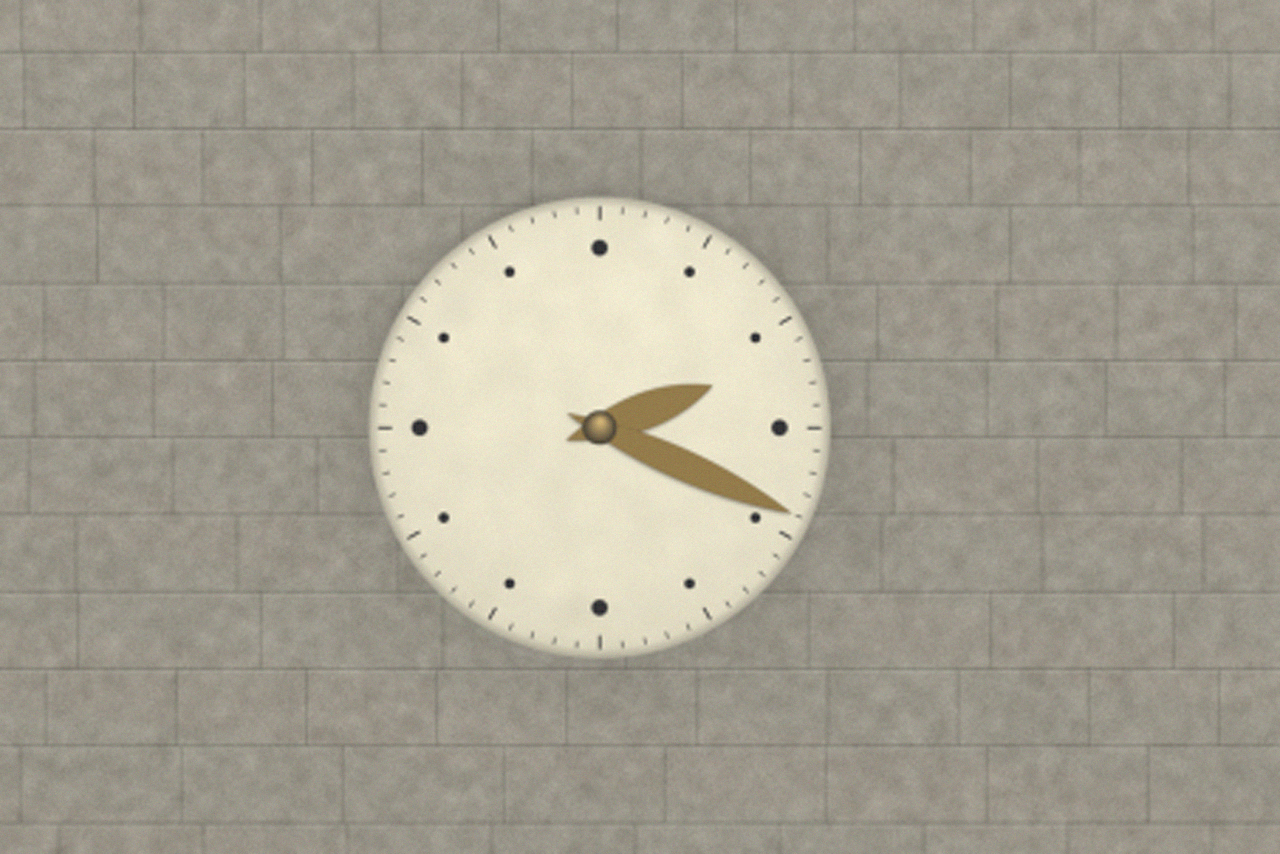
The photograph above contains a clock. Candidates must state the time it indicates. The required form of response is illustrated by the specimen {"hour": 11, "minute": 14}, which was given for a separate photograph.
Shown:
{"hour": 2, "minute": 19}
